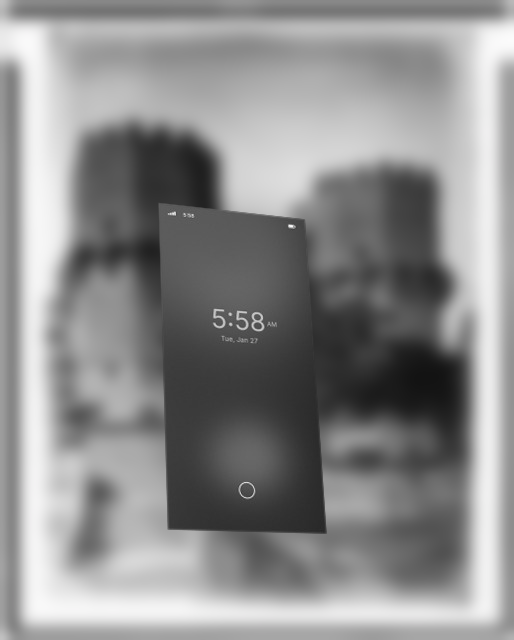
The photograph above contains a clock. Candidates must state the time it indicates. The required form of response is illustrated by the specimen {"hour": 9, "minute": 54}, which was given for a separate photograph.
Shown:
{"hour": 5, "minute": 58}
